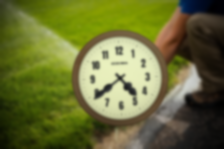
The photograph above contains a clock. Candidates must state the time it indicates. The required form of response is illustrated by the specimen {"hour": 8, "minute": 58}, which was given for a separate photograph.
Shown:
{"hour": 4, "minute": 39}
